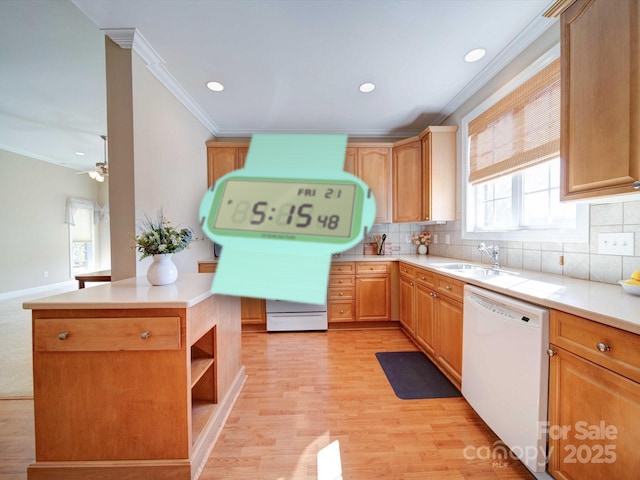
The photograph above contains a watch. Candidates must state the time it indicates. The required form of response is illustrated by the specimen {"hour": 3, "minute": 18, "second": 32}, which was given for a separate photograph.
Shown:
{"hour": 5, "minute": 15, "second": 48}
